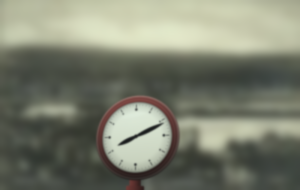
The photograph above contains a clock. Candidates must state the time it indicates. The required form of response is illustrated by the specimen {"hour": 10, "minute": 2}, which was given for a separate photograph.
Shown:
{"hour": 8, "minute": 11}
